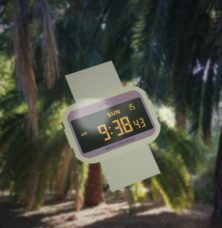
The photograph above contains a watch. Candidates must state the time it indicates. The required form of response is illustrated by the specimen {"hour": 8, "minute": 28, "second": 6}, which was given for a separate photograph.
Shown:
{"hour": 9, "minute": 38, "second": 43}
